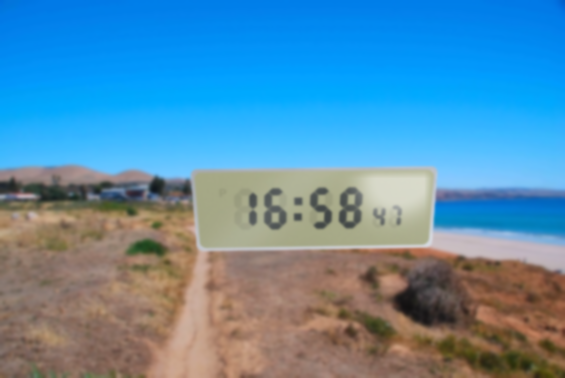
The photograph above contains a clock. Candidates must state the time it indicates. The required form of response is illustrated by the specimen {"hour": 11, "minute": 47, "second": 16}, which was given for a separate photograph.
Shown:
{"hour": 16, "minute": 58, "second": 47}
